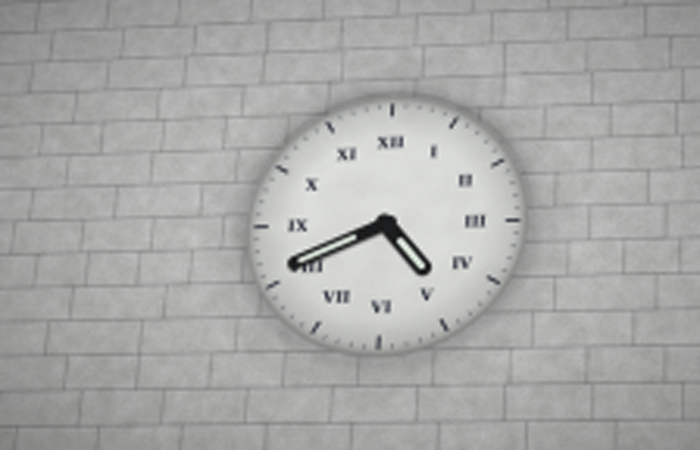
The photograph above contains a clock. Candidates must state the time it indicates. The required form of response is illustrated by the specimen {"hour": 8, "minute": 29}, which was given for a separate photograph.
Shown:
{"hour": 4, "minute": 41}
